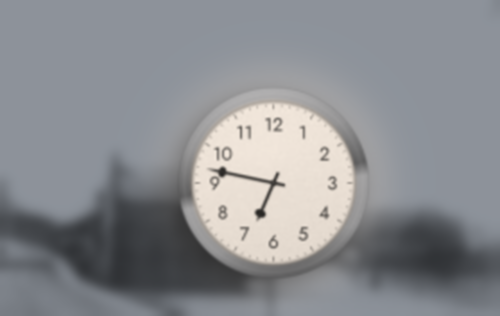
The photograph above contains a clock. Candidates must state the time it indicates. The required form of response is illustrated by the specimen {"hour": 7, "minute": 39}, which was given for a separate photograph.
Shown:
{"hour": 6, "minute": 47}
